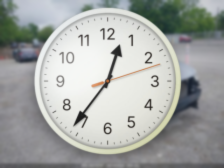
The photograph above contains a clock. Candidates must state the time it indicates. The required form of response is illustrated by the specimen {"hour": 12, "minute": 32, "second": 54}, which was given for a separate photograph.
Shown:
{"hour": 12, "minute": 36, "second": 12}
